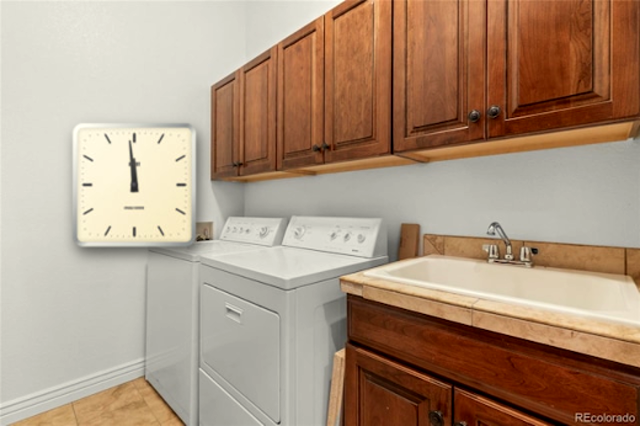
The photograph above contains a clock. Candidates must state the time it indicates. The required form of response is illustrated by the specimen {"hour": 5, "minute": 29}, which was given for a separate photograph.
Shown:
{"hour": 11, "minute": 59}
